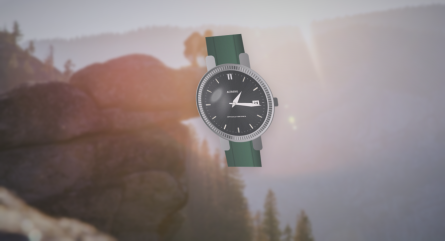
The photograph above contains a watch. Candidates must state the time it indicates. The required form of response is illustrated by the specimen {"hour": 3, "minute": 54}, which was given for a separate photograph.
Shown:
{"hour": 1, "minute": 16}
